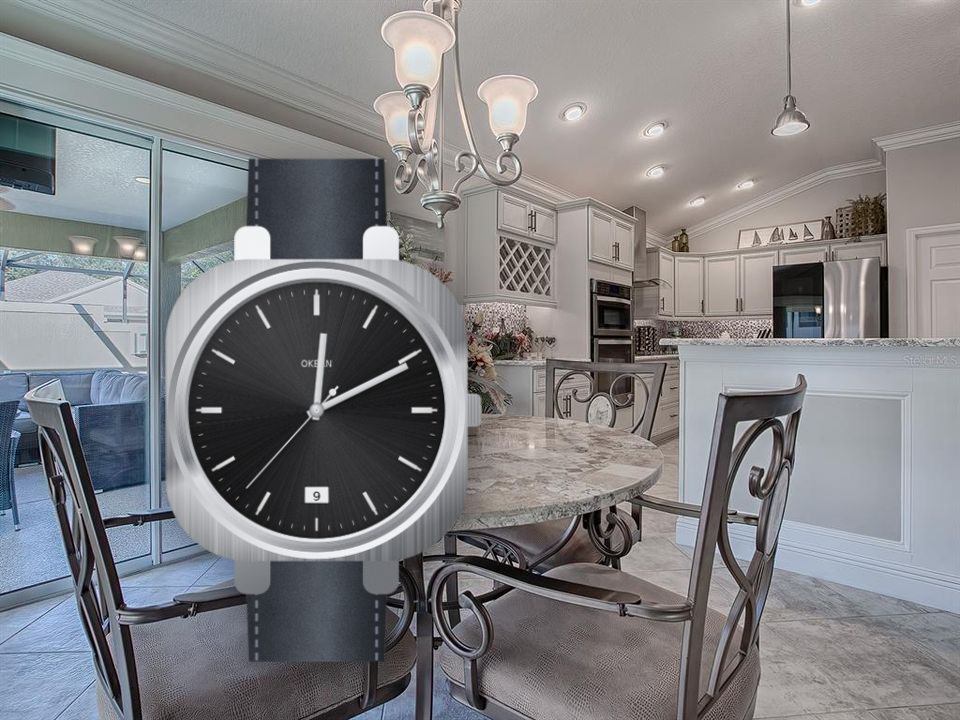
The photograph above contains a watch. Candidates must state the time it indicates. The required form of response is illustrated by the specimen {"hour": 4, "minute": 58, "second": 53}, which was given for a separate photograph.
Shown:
{"hour": 12, "minute": 10, "second": 37}
